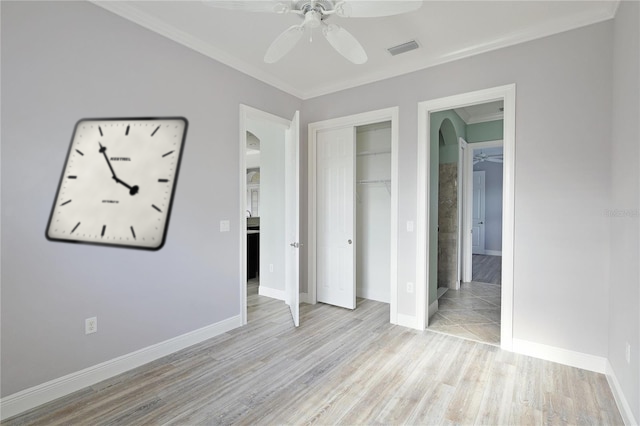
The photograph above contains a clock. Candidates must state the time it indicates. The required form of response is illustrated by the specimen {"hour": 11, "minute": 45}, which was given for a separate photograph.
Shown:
{"hour": 3, "minute": 54}
